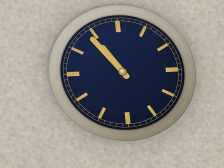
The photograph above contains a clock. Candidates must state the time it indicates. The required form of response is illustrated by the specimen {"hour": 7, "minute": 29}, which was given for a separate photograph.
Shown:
{"hour": 10, "minute": 54}
